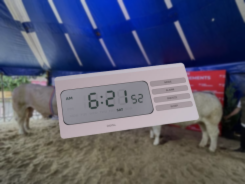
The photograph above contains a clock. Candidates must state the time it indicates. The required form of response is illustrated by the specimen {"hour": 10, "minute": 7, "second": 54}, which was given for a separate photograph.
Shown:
{"hour": 6, "minute": 21, "second": 52}
